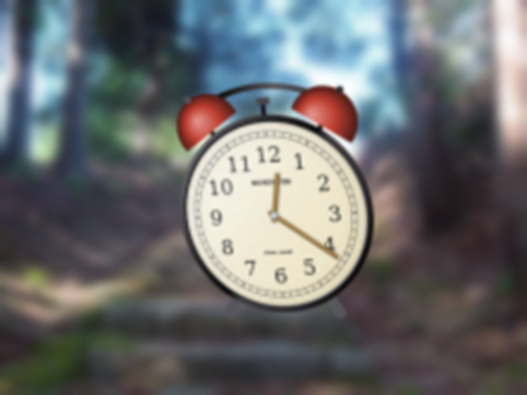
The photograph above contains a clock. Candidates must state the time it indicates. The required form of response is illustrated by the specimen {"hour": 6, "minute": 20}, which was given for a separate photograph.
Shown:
{"hour": 12, "minute": 21}
